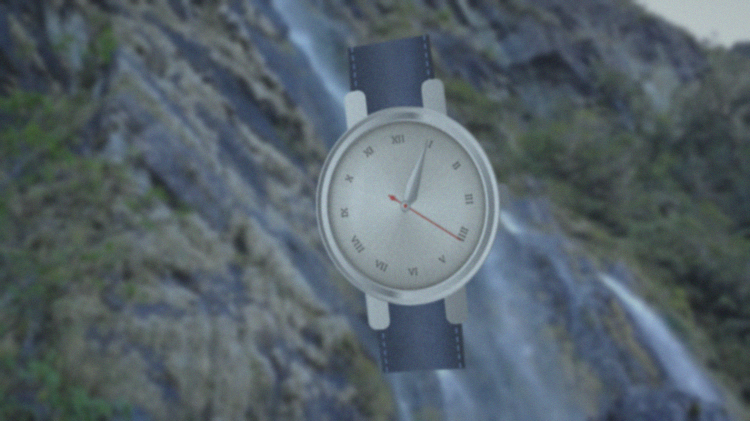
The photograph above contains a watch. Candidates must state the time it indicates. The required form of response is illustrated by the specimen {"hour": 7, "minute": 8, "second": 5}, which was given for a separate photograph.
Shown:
{"hour": 1, "minute": 4, "second": 21}
